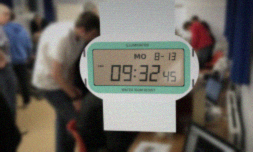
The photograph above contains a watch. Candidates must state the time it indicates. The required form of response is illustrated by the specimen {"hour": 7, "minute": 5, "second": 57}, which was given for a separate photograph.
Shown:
{"hour": 9, "minute": 32, "second": 45}
